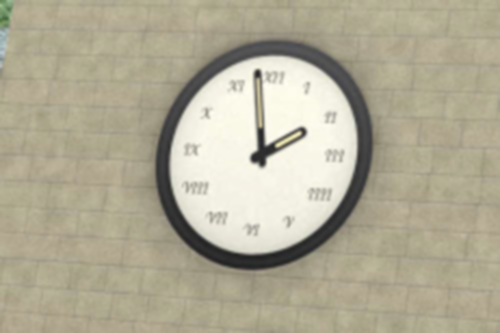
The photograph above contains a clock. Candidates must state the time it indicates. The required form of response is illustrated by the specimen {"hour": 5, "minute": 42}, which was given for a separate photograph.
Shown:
{"hour": 1, "minute": 58}
